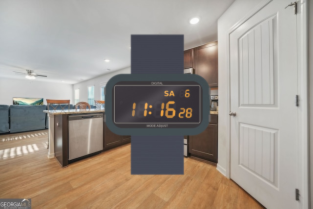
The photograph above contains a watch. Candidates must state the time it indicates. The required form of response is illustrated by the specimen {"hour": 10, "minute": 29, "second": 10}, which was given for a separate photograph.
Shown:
{"hour": 11, "minute": 16, "second": 28}
